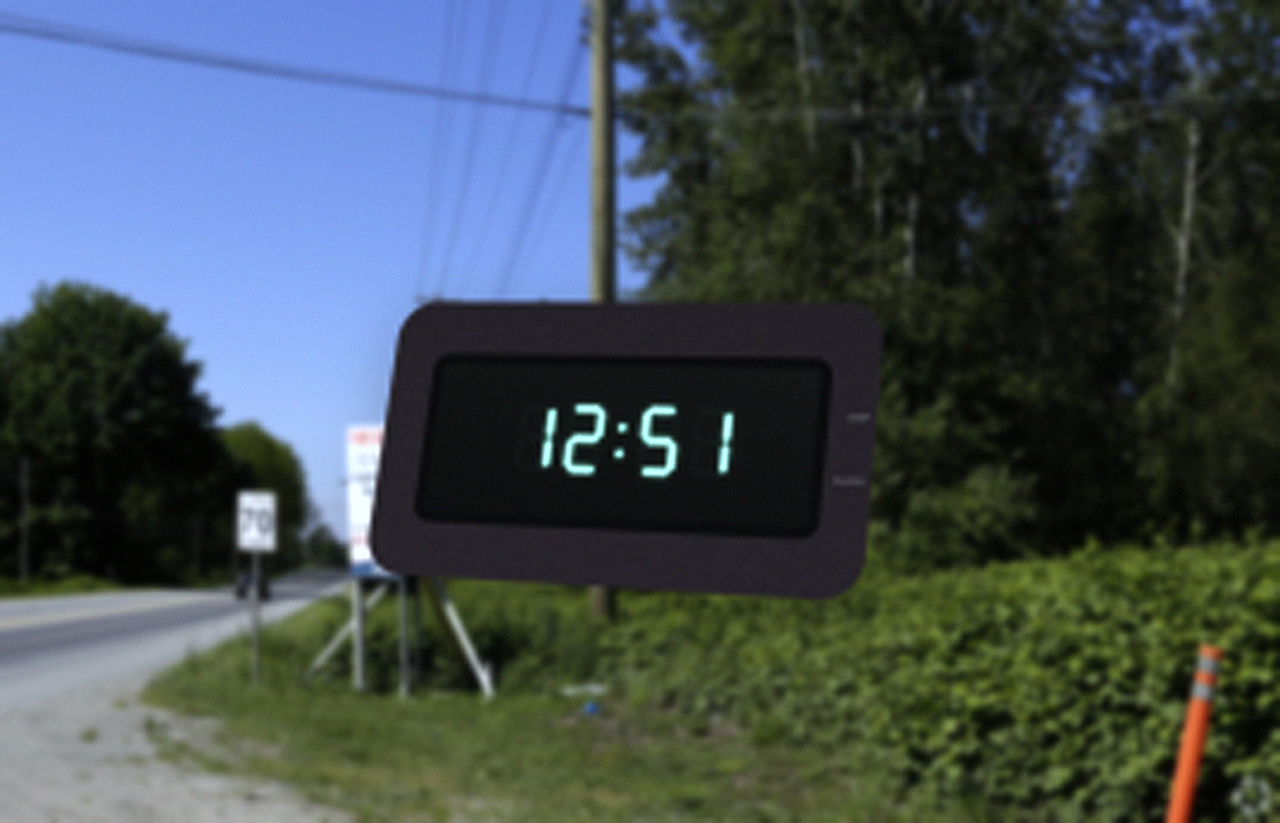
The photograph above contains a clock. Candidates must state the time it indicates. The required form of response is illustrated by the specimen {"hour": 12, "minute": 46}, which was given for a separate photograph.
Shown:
{"hour": 12, "minute": 51}
